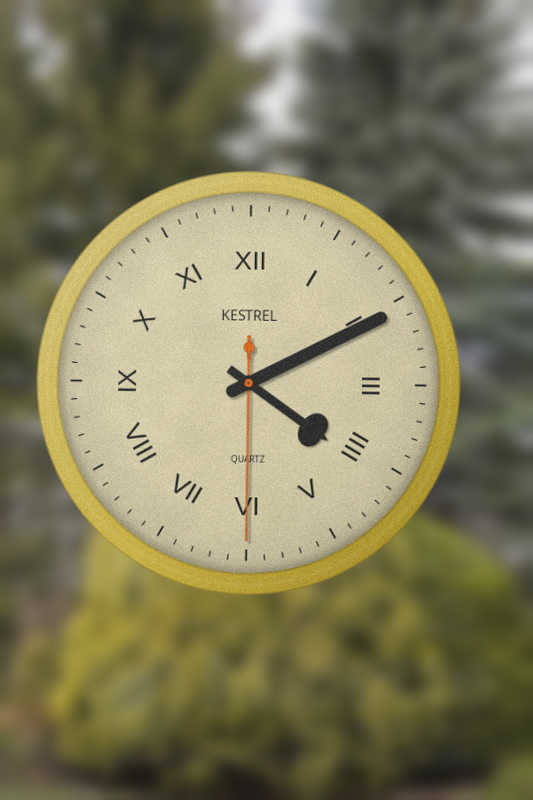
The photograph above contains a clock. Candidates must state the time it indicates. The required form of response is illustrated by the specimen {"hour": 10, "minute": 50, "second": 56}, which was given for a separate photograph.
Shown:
{"hour": 4, "minute": 10, "second": 30}
